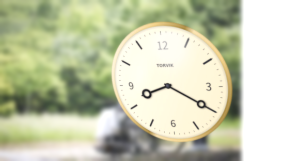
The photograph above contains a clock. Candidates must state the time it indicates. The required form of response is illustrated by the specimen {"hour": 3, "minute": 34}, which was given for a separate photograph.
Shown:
{"hour": 8, "minute": 20}
